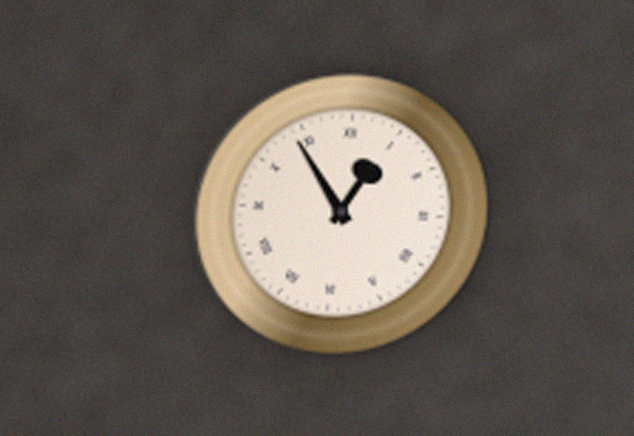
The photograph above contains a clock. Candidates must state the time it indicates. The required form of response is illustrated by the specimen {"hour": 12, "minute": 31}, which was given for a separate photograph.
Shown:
{"hour": 12, "minute": 54}
